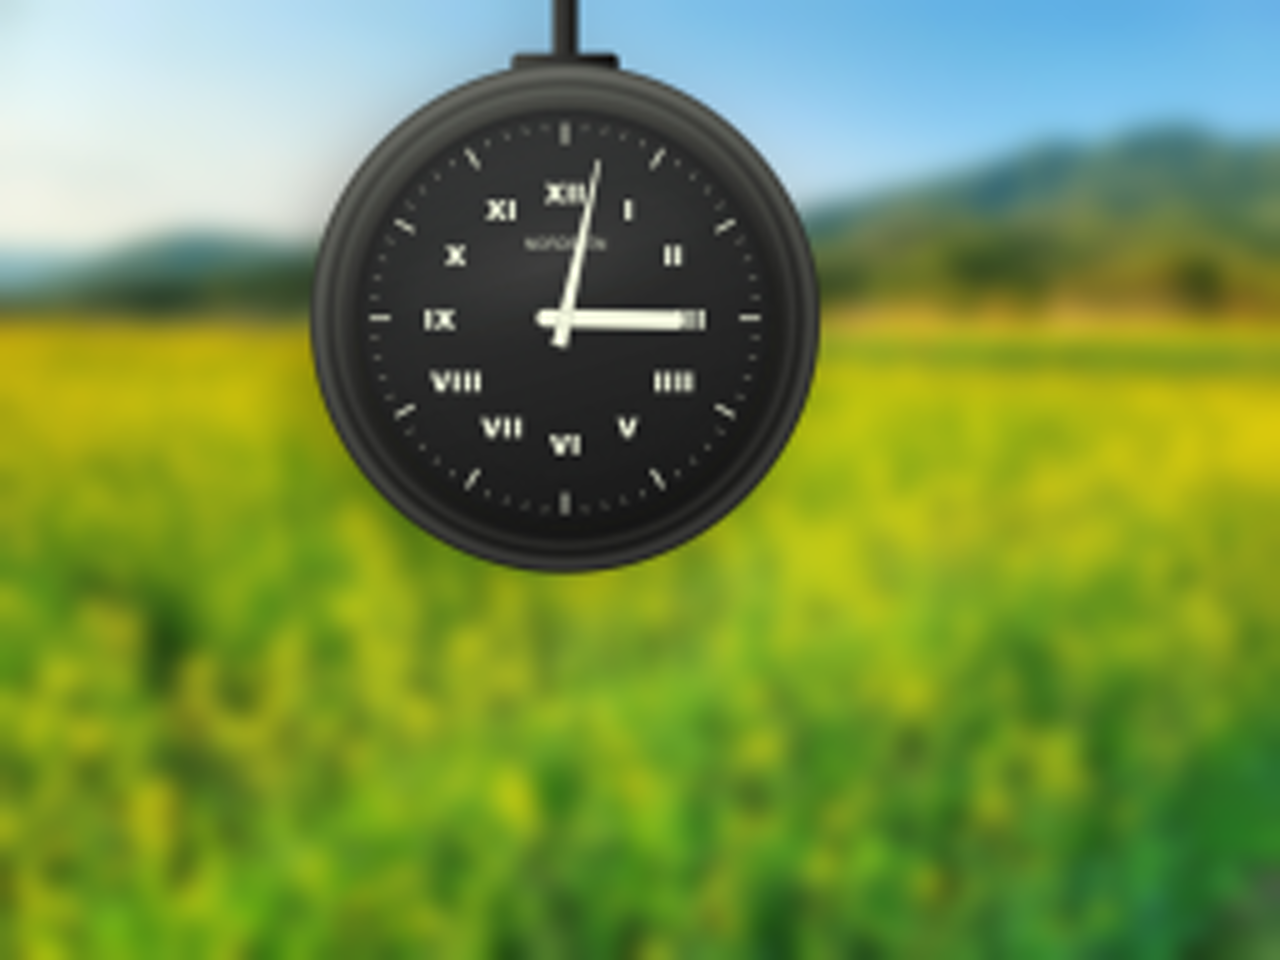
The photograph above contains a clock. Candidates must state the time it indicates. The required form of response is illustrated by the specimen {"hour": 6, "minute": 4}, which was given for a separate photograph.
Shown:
{"hour": 3, "minute": 2}
